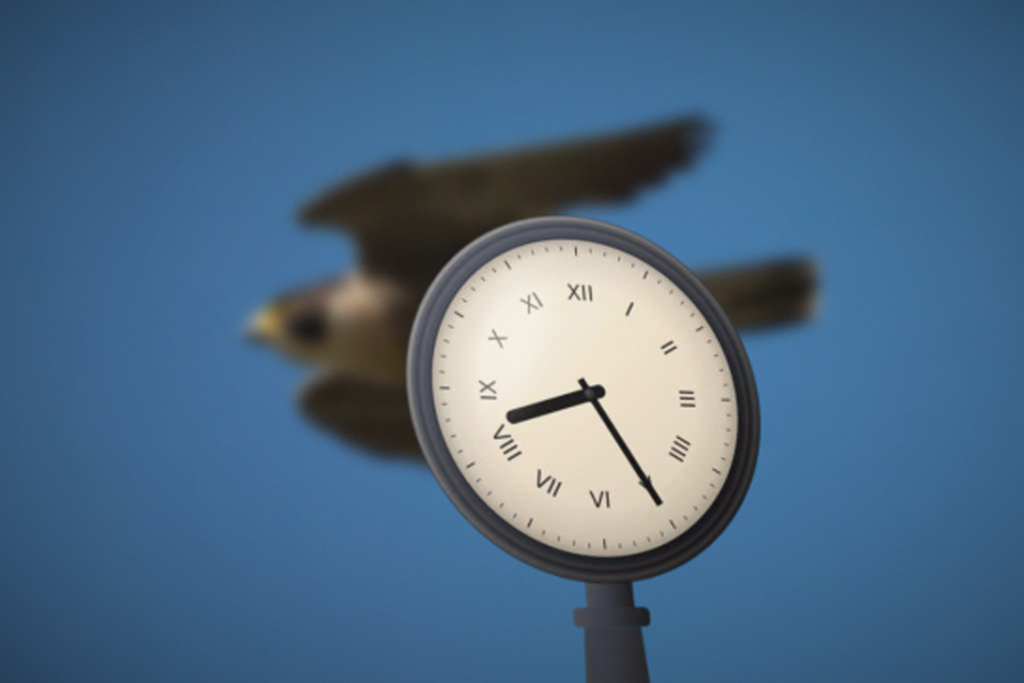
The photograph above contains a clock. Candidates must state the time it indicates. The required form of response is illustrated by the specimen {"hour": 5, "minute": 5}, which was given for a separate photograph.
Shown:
{"hour": 8, "minute": 25}
